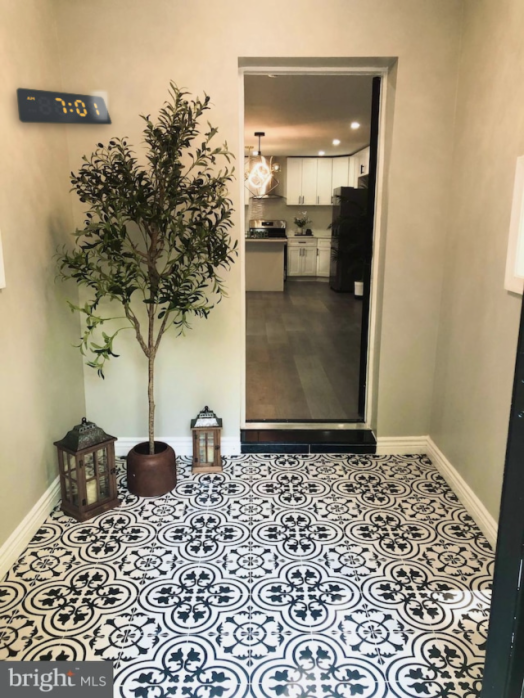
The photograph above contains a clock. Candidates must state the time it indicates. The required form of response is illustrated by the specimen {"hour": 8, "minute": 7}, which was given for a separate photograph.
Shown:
{"hour": 7, "minute": 1}
